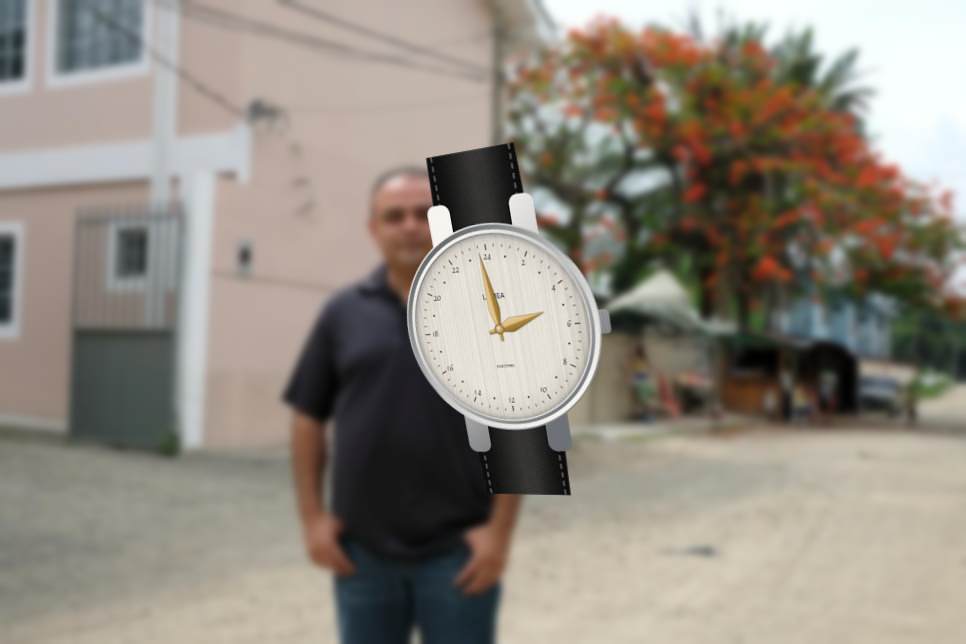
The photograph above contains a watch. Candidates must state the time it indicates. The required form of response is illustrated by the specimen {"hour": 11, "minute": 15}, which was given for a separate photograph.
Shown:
{"hour": 4, "minute": 59}
